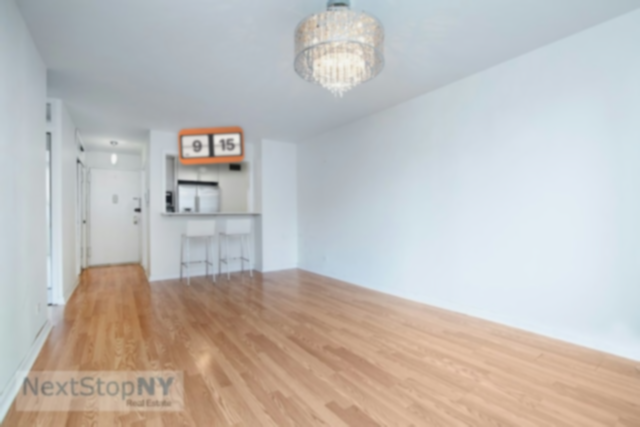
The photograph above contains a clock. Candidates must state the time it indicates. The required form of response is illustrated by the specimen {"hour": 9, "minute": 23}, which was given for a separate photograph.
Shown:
{"hour": 9, "minute": 15}
